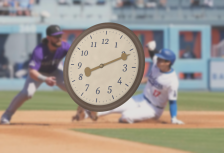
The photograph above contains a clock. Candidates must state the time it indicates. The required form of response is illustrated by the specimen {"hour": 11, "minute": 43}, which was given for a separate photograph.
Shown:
{"hour": 8, "minute": 11}
